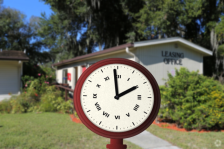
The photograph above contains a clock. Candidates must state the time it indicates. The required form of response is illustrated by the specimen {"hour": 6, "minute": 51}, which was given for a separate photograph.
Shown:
{"hour": 1, "minute": 59}
